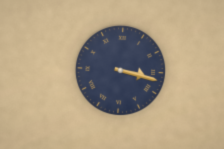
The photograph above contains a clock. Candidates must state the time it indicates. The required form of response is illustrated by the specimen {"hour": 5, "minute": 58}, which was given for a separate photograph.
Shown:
{"hour": 3, "minute": 17}
